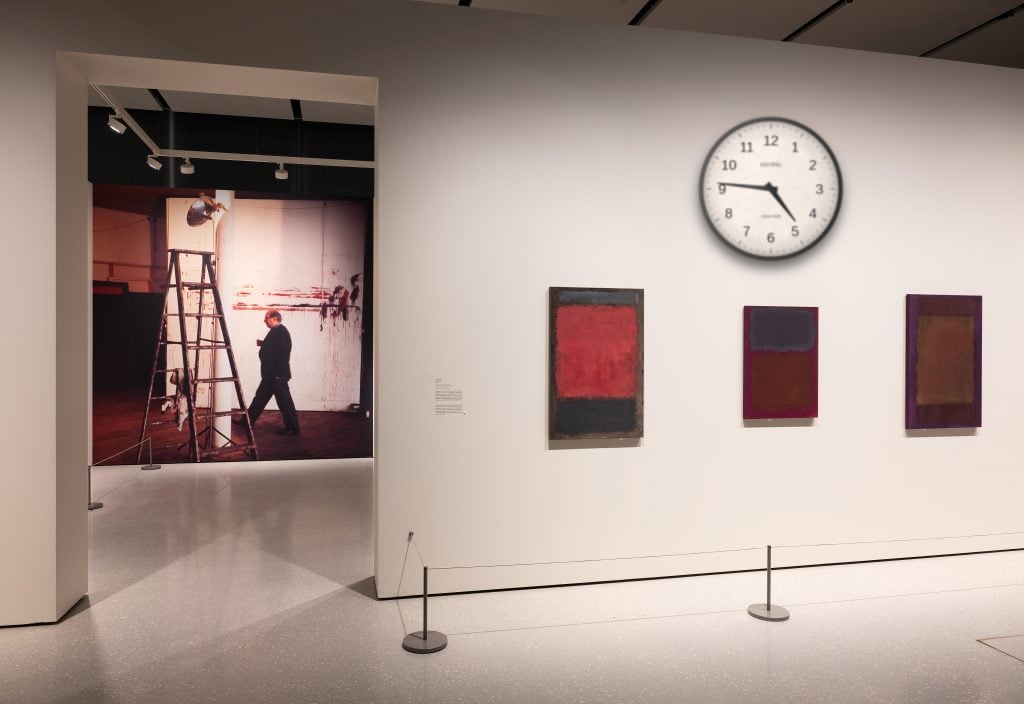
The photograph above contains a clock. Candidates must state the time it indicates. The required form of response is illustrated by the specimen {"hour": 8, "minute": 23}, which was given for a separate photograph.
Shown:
{"hour": 4, "minute": 46}
